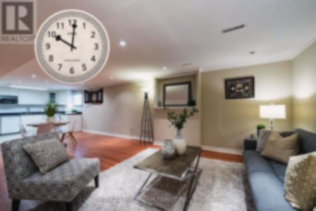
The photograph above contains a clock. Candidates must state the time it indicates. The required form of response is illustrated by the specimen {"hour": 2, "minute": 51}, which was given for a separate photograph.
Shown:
{"hour": 10, "minute": 1}
